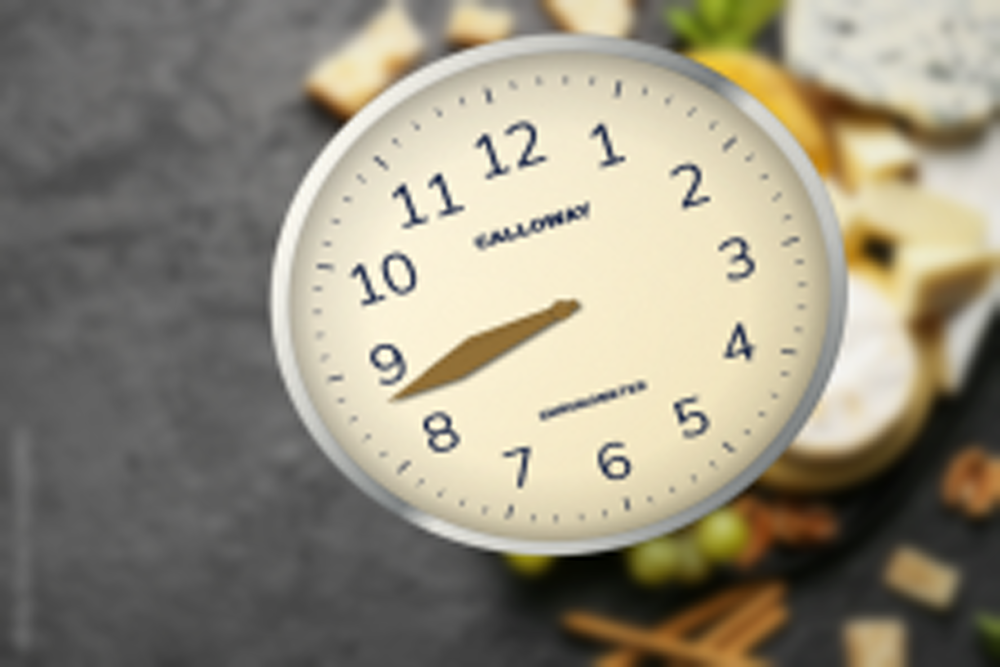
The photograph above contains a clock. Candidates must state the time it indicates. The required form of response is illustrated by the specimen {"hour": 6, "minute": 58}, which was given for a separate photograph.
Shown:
{"hour": 8, "minute": 43}
